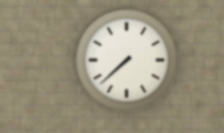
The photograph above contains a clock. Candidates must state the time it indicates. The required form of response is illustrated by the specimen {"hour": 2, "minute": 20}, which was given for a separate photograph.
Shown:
{"hour": 7, "minute": 38}
